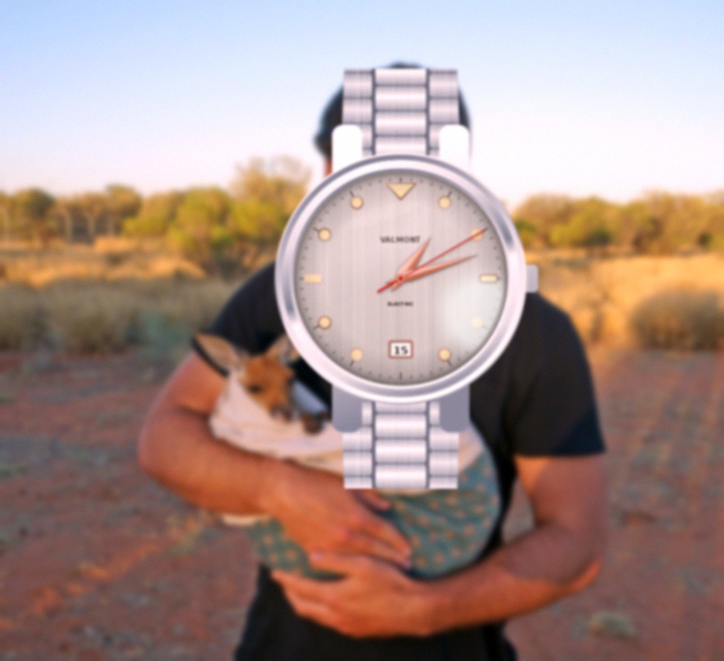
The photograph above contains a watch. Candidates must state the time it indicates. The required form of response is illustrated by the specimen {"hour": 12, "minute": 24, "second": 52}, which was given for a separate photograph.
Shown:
{"hour": 1, "minute": 12, "second": 10}
